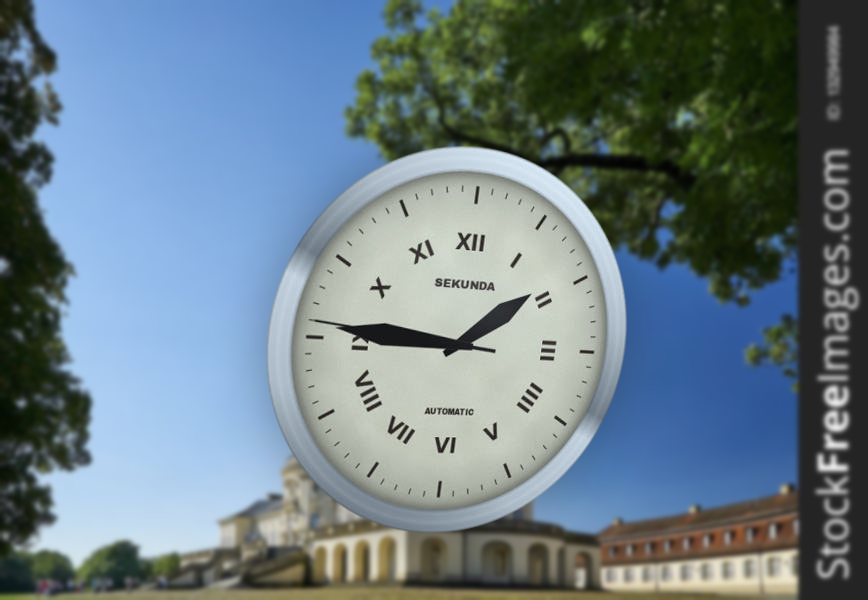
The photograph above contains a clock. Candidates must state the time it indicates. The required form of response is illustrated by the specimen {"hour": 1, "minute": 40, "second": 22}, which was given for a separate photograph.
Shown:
{"hour": 1, "minute": 45, "second": 46}
